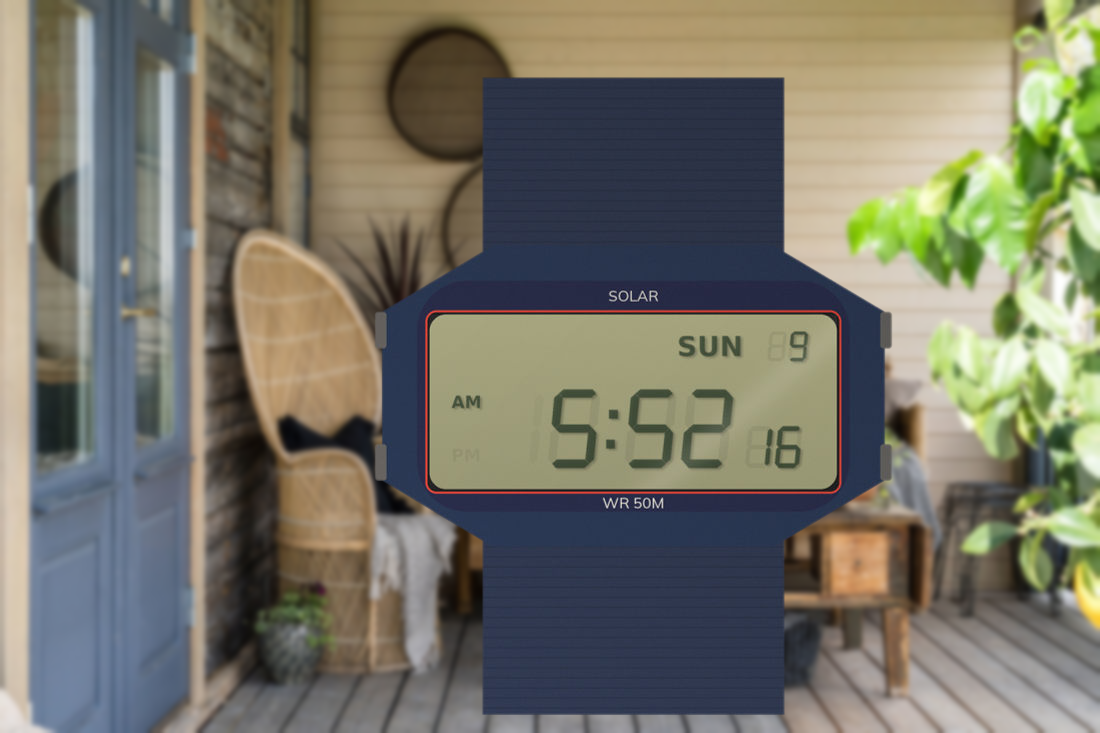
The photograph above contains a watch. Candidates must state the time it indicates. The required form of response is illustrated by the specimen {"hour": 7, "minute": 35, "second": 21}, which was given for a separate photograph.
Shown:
{"hour": 5, "minute": 52, "second": 16}
